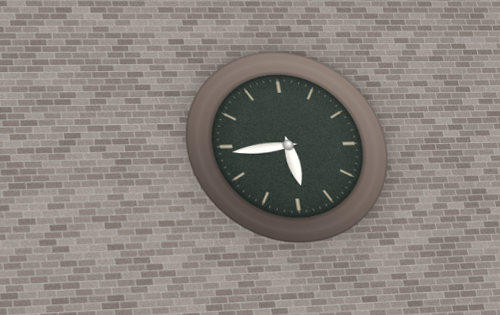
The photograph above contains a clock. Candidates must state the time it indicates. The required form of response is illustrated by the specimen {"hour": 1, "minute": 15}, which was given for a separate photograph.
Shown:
{"hour": 5, "minute": 44}
